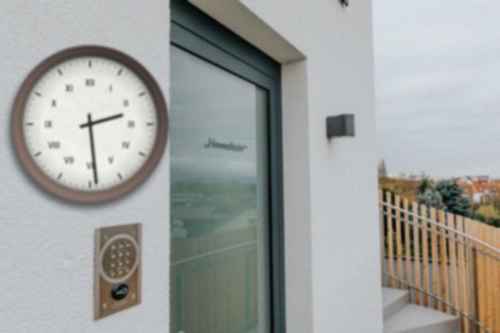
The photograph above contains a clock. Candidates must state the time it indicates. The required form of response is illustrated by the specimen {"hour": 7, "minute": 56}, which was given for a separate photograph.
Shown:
{"hour": 2, "minute": 29}
